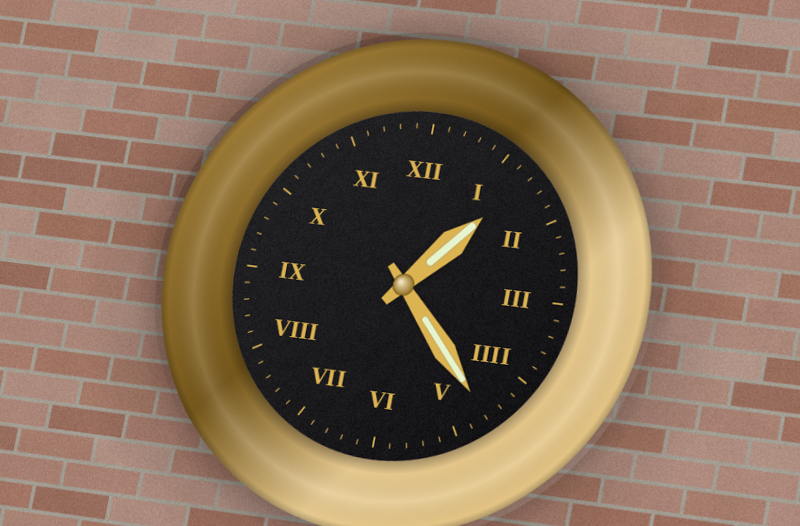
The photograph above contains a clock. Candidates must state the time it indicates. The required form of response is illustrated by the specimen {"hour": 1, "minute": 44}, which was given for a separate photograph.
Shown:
{"hour": 1, "minute": 23}
